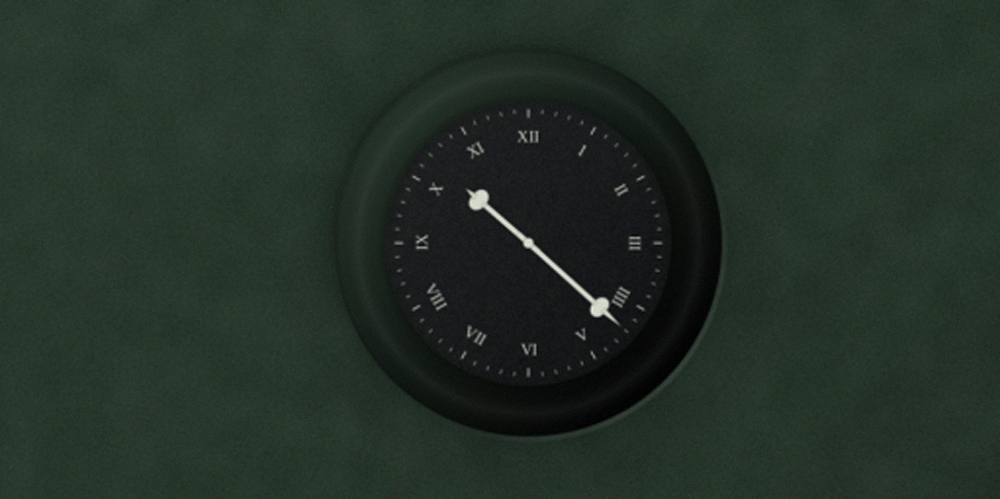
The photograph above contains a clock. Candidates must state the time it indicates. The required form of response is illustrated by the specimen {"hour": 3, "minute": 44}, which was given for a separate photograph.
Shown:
{"hour": 10, "minute": 22}
